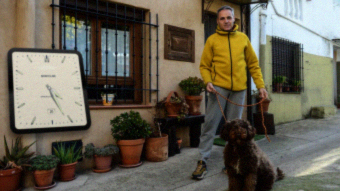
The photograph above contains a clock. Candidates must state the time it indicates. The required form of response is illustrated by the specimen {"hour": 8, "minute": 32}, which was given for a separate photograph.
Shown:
{"hour": 4, "minute": 26}
